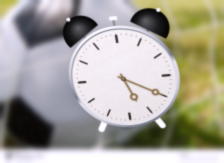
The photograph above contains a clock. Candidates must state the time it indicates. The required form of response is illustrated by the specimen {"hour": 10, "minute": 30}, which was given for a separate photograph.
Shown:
{"hour": 5, "minute": 20}
